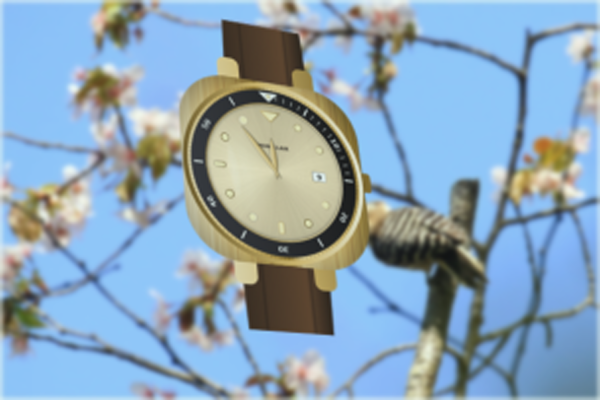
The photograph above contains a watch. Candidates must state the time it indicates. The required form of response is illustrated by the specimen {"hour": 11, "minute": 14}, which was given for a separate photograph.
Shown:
{"hour": 11, "minute": 54}
